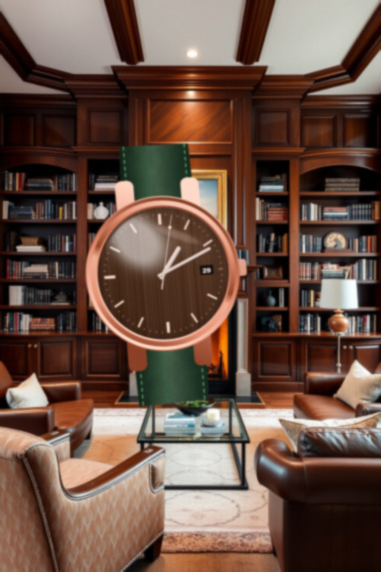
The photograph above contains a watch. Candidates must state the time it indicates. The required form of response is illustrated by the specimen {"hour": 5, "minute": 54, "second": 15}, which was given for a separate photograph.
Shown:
{"hour": 1, "minute": 11, "second": 2}
